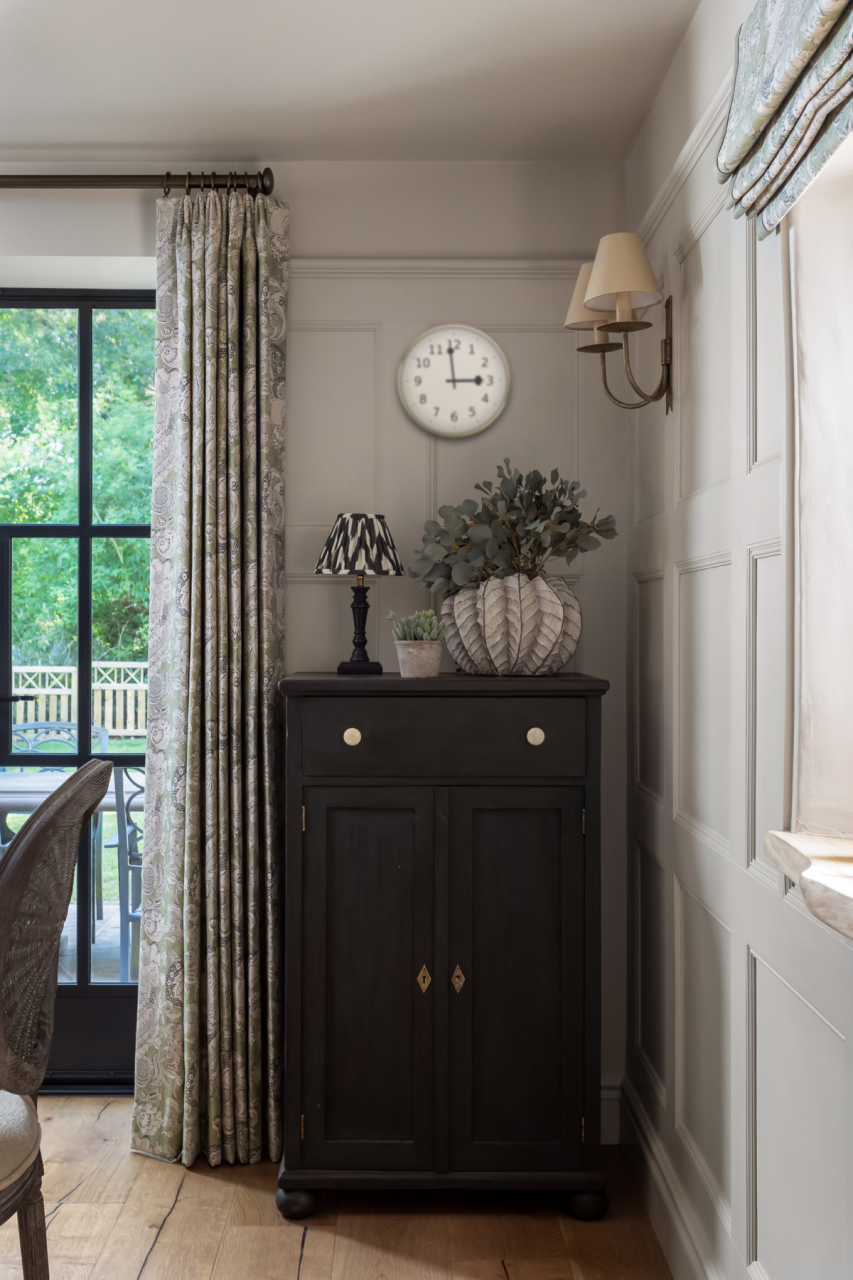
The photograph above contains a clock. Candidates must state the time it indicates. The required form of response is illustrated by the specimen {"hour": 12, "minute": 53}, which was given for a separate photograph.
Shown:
{"hour": 2, "minute": 59}
